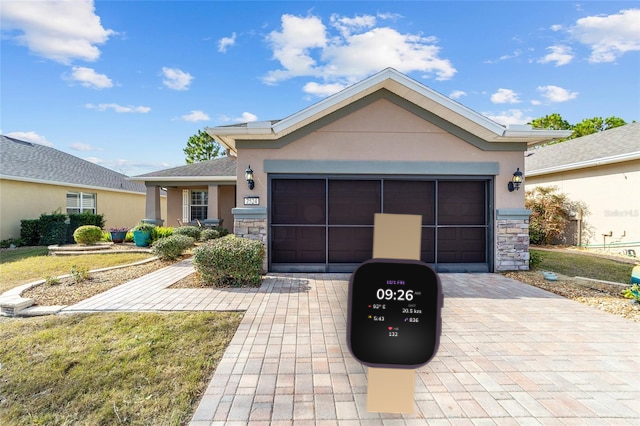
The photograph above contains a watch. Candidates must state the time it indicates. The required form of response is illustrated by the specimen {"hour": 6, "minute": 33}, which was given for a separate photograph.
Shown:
{"hour": 9, "minute": 26}
